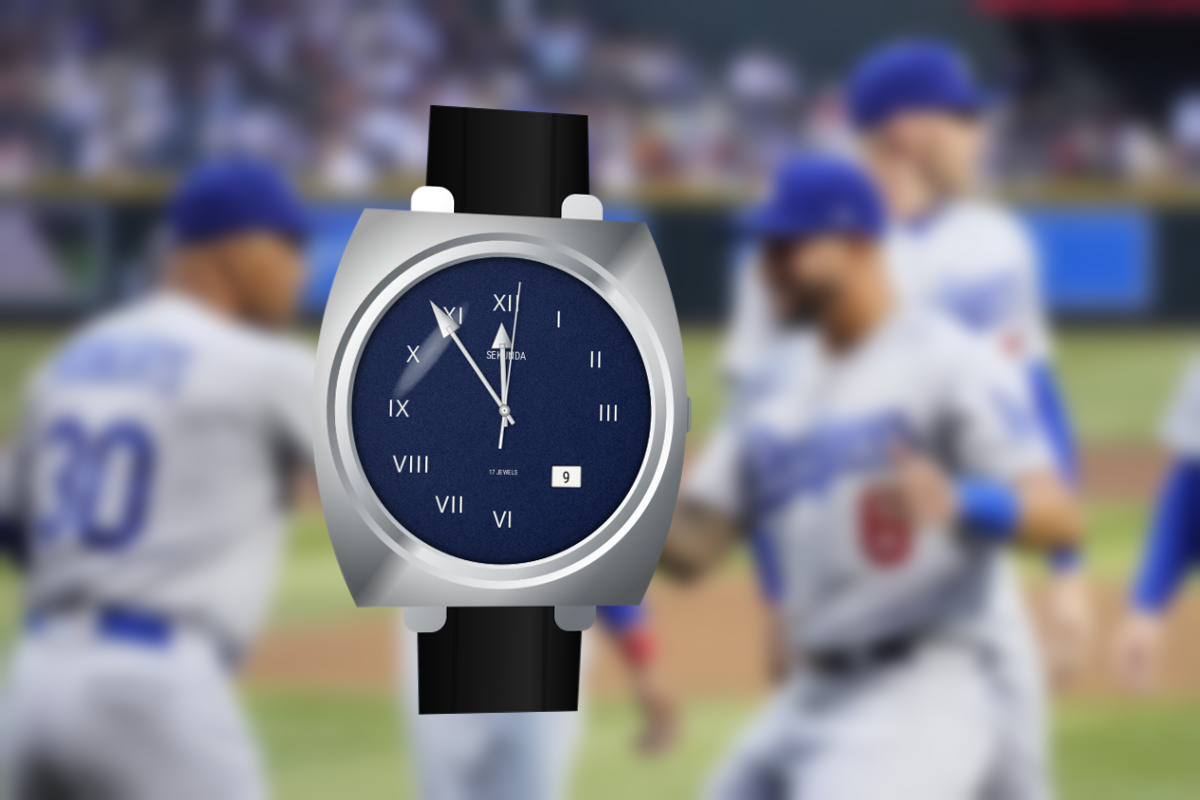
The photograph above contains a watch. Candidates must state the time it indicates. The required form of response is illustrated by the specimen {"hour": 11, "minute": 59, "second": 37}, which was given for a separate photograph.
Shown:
{"hour": 11, "minute": 54, "second": 1}
